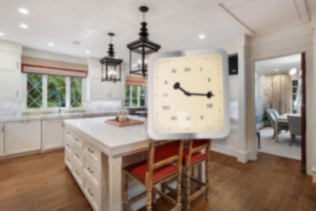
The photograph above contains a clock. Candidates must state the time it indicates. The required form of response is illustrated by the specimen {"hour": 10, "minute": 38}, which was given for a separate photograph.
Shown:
{"hour": 10, "minute": 16}
